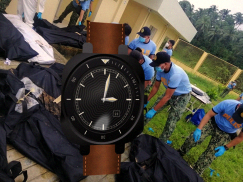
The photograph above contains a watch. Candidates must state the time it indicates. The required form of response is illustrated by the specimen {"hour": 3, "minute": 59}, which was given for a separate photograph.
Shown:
{"hour": 3, "minute": 2}
